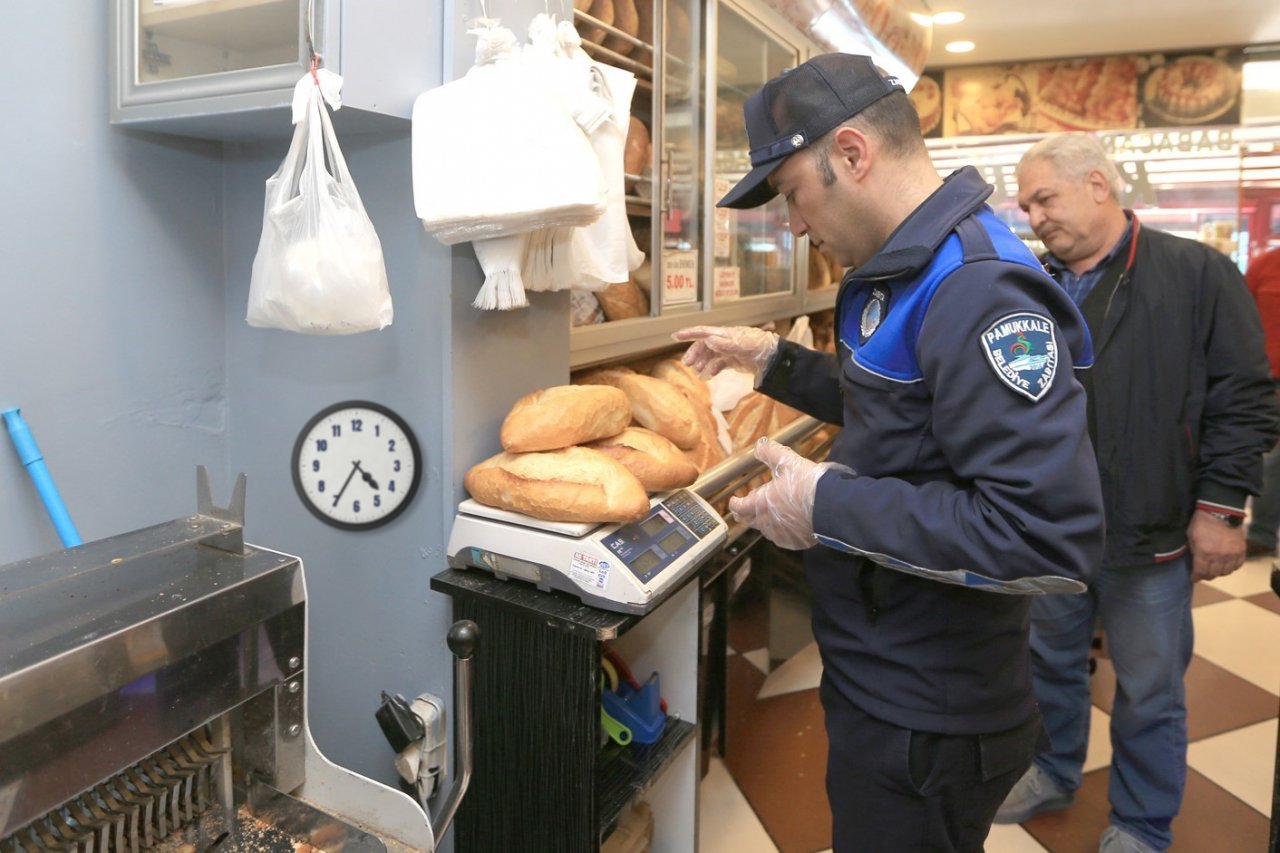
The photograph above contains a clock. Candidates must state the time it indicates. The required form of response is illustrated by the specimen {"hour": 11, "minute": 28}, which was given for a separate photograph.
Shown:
{"hour": 4, "minute": 35}
